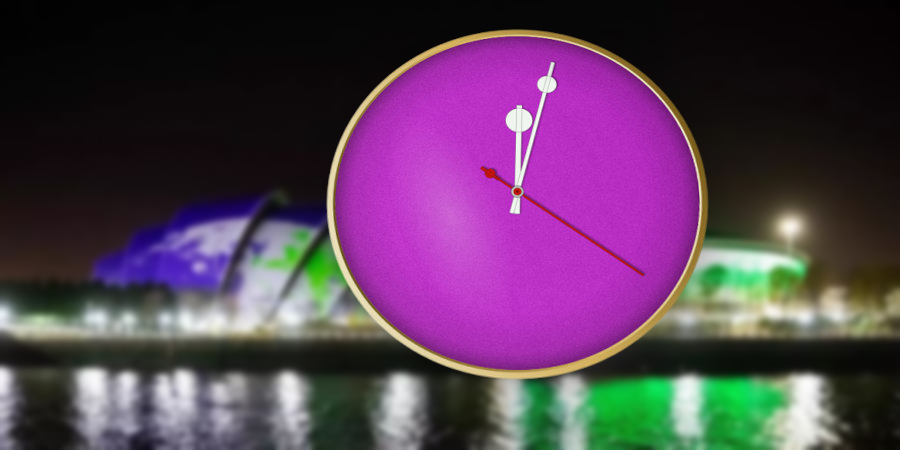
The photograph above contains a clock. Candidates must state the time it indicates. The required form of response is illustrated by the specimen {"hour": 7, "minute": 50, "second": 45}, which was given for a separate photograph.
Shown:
{"hour": 12, "minute": 2, "second": 21}
